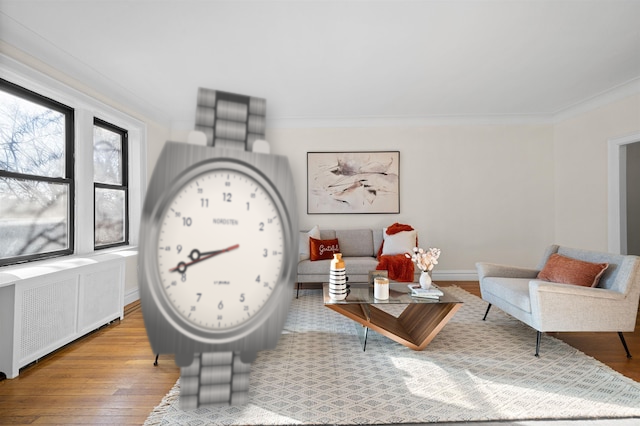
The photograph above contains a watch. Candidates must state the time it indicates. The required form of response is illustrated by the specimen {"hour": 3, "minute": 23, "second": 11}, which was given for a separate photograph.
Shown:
{"hour": 8, "minute": 41, "second": 42}
